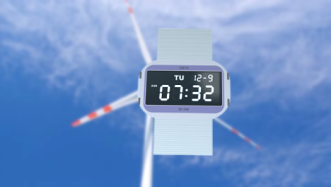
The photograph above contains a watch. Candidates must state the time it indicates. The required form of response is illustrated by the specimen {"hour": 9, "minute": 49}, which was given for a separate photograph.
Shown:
{"hour": 7, "minute": 32}
